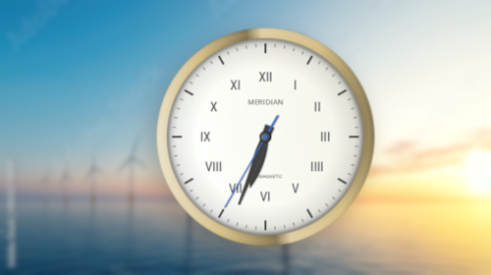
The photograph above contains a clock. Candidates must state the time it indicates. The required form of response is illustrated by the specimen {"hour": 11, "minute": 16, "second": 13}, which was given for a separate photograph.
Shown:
{"hour": 6, "minute": 33, "second": 35}
